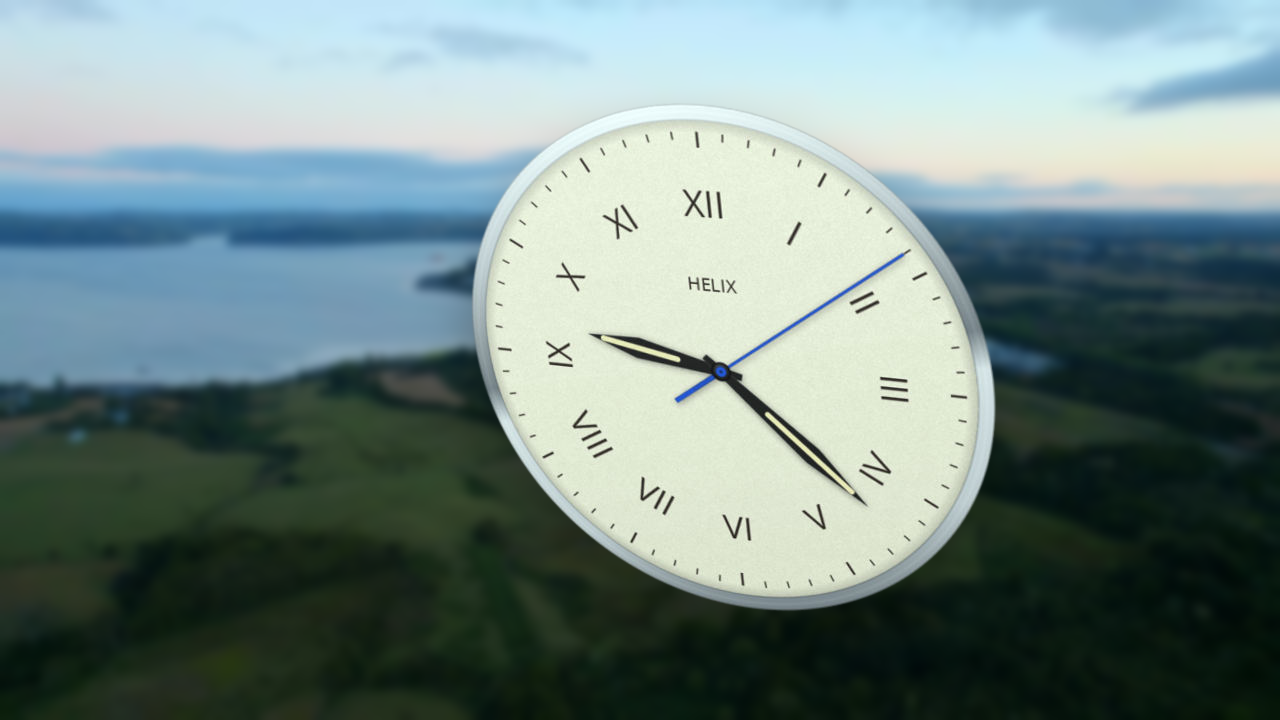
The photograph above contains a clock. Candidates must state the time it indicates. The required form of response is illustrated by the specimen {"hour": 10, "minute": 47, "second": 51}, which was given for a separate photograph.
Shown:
{"hour": 9, "minute": 22, "second": 9}
